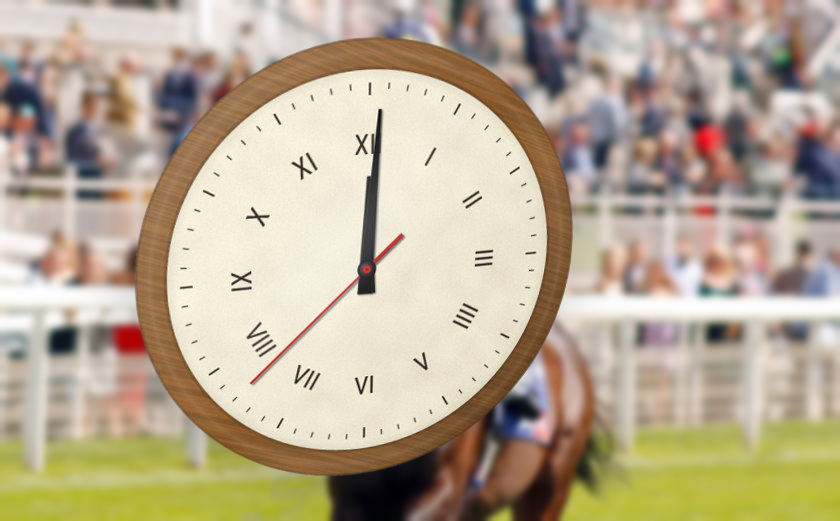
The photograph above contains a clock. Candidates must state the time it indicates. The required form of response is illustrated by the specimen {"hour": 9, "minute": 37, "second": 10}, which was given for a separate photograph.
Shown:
{"hour": 12, "minute": 0, "second": 38}
